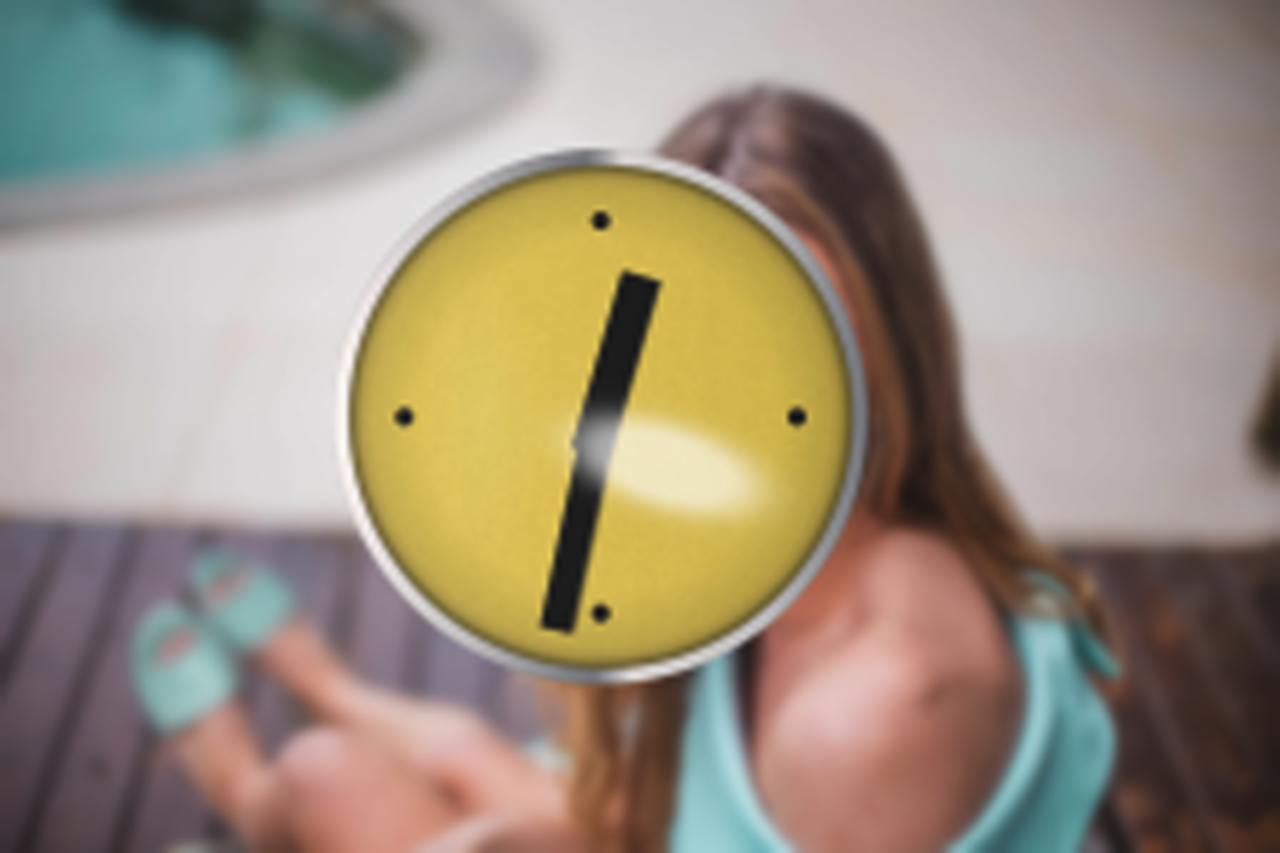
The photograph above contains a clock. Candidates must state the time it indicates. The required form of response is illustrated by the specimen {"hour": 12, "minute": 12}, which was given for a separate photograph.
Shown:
{"hour": 12, "minute": 32}
